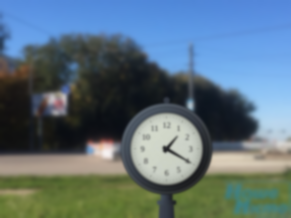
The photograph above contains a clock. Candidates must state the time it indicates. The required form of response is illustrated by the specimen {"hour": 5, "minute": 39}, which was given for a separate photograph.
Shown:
{"hour": 1, "minute": 20}
